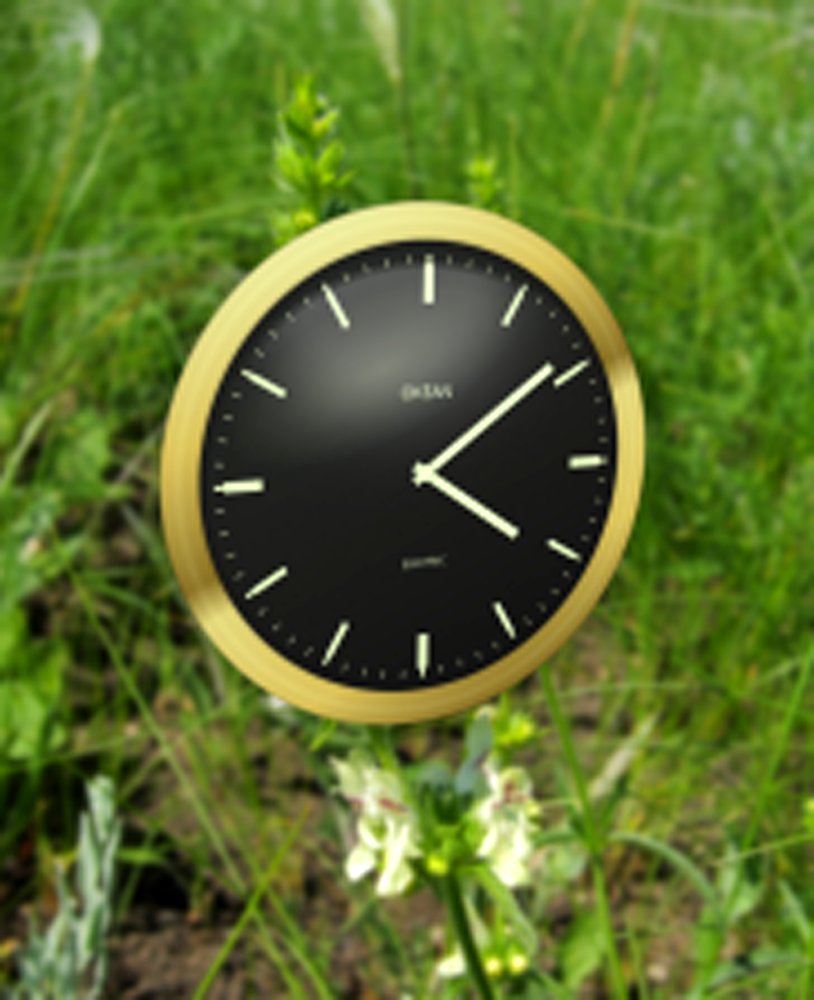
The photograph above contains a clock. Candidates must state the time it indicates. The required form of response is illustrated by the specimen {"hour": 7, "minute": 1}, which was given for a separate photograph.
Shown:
{"hour": 4, "minute": 9}
